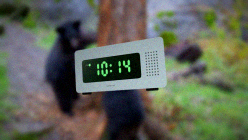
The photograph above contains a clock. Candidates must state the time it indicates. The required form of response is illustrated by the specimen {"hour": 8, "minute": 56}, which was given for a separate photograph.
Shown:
{"hour": 10, "minute": 14}
